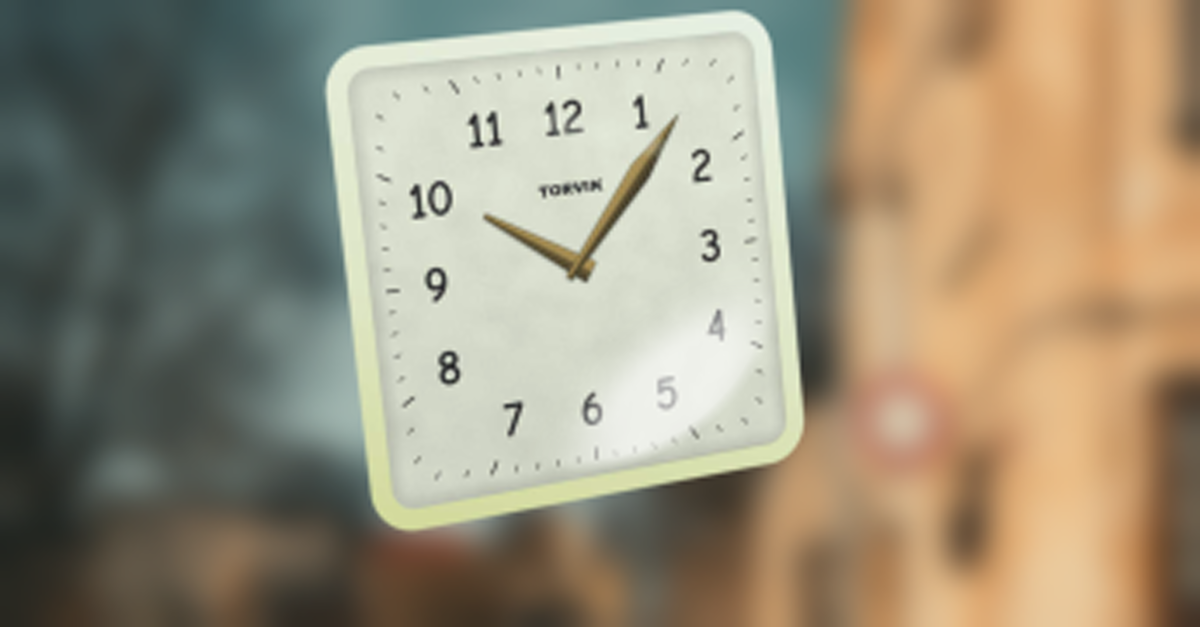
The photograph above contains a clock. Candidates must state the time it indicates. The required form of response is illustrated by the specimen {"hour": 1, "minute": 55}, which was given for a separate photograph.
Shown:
{"hour": 10, "minute": 7}
